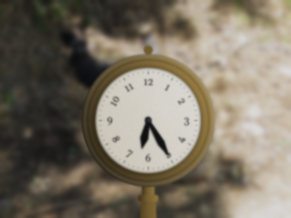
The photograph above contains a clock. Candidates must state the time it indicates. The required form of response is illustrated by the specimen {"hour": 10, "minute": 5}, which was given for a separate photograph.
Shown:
{"hour": 6, "minute": 25}
